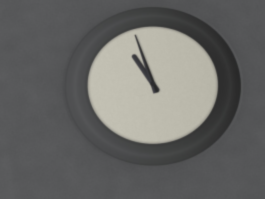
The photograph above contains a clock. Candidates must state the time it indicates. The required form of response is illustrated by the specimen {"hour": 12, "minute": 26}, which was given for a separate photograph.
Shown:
{"hour": 10, "minute": 57}
